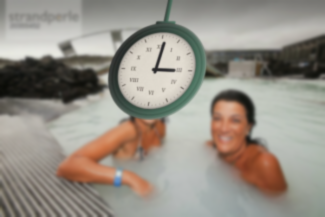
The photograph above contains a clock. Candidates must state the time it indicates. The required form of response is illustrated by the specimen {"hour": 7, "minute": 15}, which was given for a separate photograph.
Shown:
{"hour": 3, "minute": 1}
